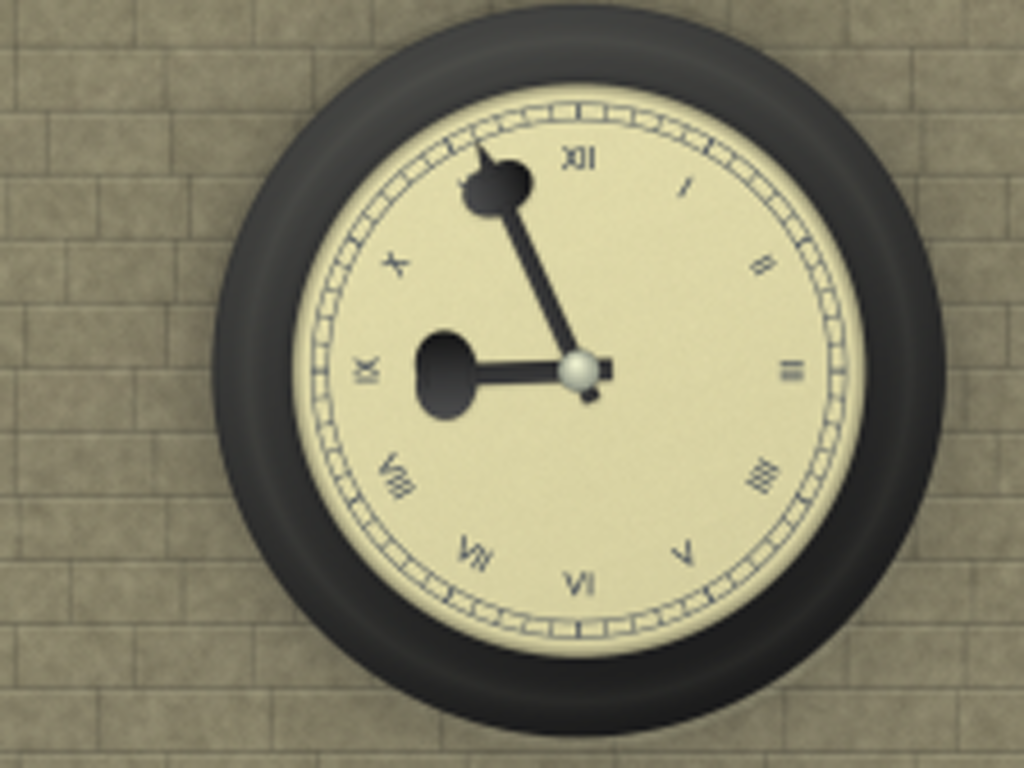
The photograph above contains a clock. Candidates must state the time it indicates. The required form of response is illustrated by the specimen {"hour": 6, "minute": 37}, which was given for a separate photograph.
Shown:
{"hour": 8, "minute": 56}
